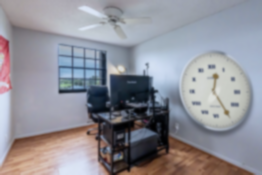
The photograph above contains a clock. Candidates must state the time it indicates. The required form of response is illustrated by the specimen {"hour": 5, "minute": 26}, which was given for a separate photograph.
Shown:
{"hour": 12, "minute": 25}
